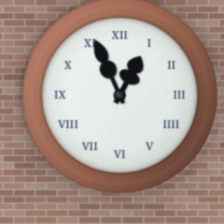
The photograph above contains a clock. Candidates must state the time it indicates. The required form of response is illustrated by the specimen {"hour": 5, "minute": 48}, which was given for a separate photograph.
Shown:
{"hour": 12, "minute": 56}
